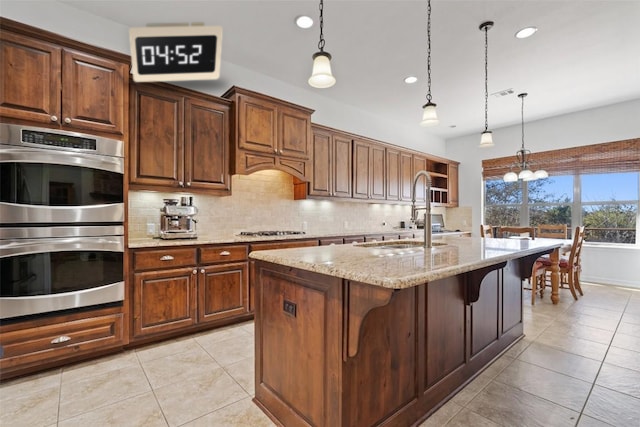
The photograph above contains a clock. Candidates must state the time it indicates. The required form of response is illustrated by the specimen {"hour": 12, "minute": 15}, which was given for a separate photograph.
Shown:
{"hour": 4, "minute": 52}
